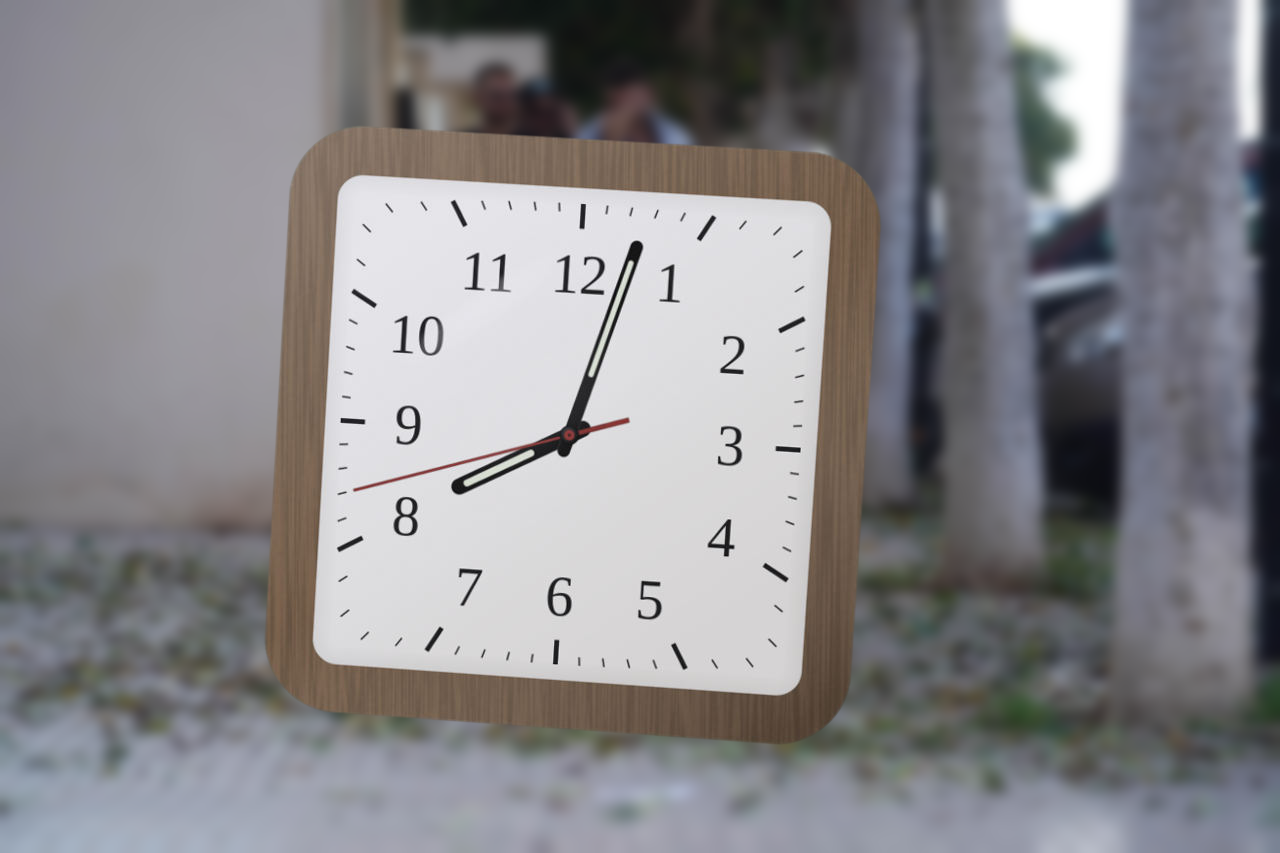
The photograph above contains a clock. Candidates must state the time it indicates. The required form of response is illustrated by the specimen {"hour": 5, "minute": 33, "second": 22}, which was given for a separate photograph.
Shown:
{"hour": 8, "minute": 2, "second": 42}
